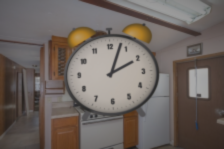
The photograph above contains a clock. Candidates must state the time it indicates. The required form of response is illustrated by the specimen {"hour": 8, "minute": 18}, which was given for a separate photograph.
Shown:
{"hour": 2, "minute": 3}
